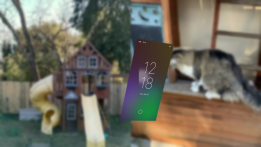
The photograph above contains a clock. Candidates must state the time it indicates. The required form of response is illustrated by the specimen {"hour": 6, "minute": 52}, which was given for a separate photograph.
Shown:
{"hour": 12, "minute": 18}
